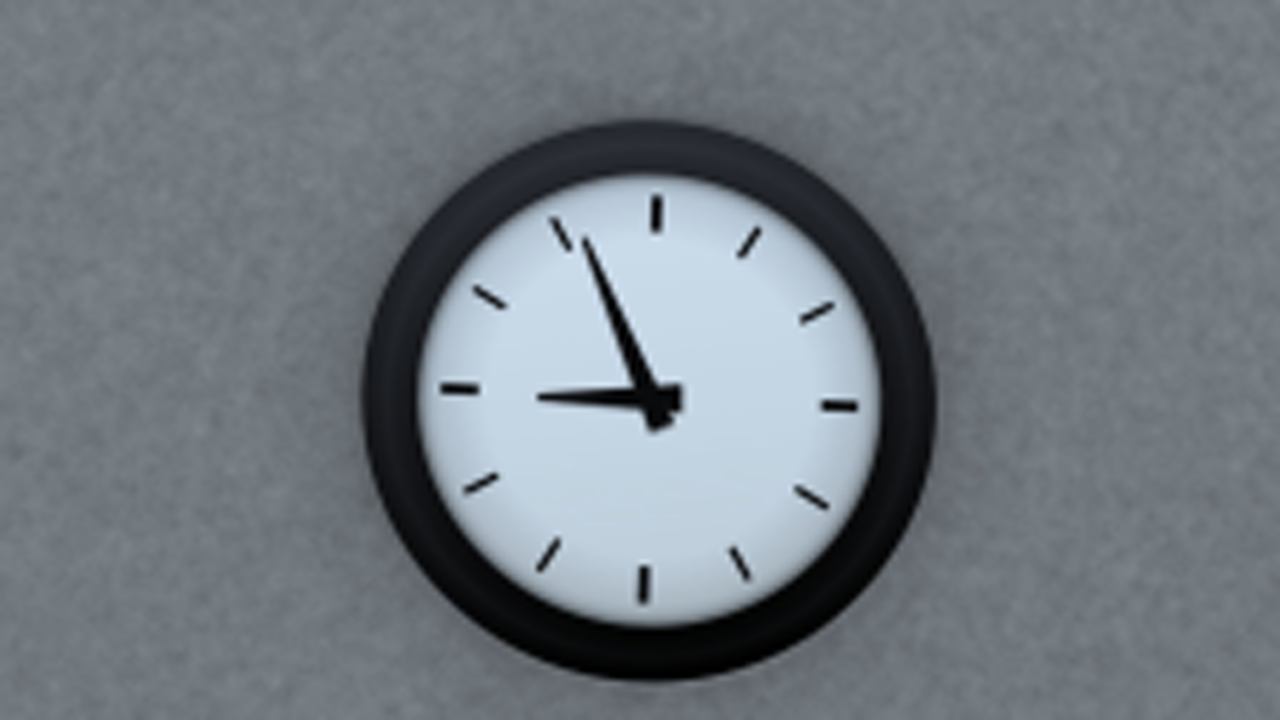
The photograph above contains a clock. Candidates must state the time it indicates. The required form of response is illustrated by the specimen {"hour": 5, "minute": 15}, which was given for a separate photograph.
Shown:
{"hour": 8, "minute": 56}
